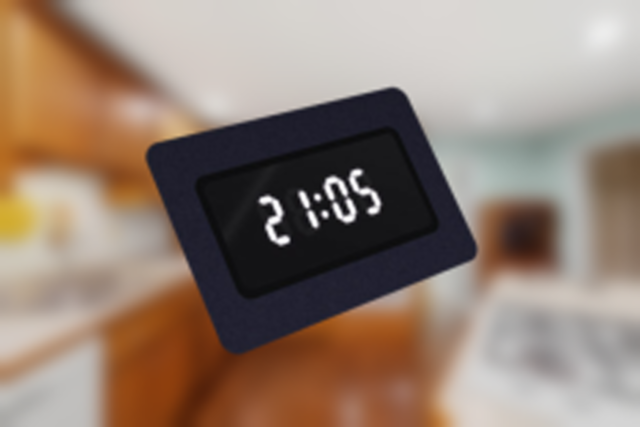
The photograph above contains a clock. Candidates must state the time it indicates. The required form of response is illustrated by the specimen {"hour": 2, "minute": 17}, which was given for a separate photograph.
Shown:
{"hour": 21, "minute": 5}
